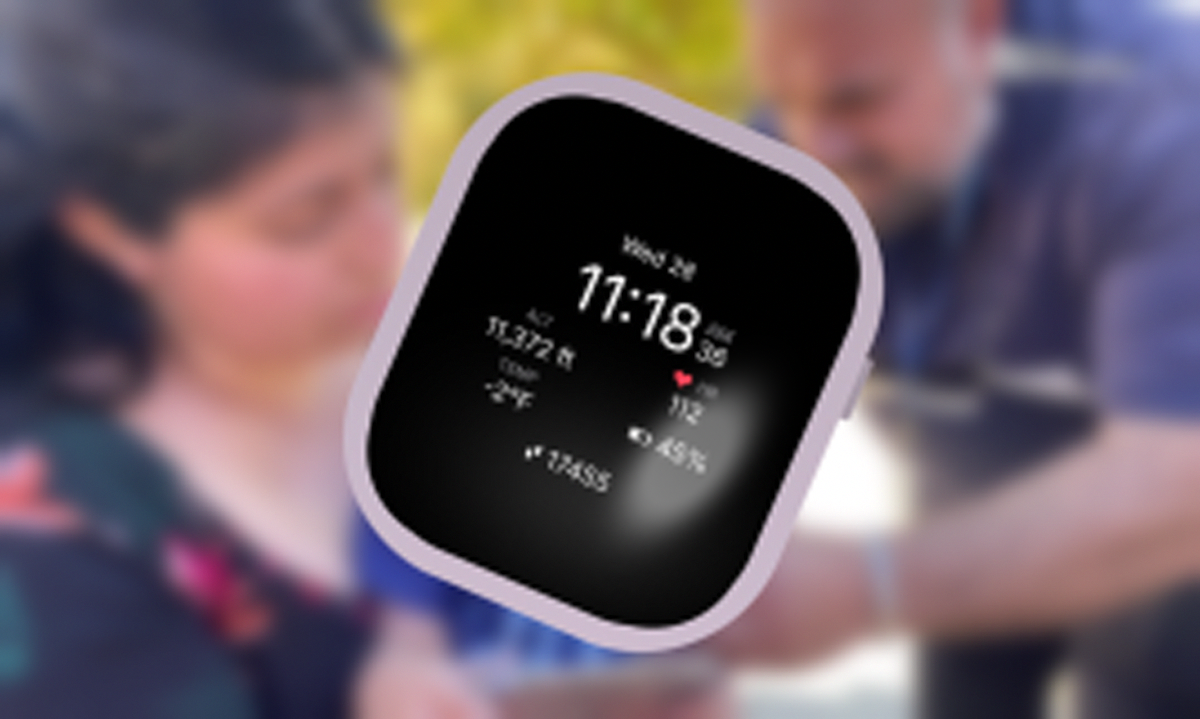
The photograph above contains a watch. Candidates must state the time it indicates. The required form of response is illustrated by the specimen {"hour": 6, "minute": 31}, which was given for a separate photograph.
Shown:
{"hour": 11, "minute": 18}
